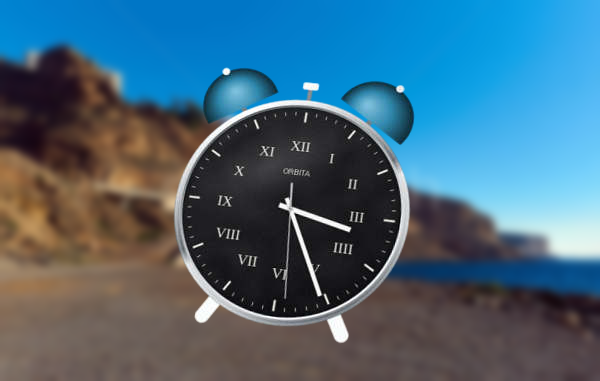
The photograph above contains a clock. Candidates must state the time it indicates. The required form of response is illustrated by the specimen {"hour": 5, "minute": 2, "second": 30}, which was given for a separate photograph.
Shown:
{"hour": 3, "minute": 25, "second": 29}
